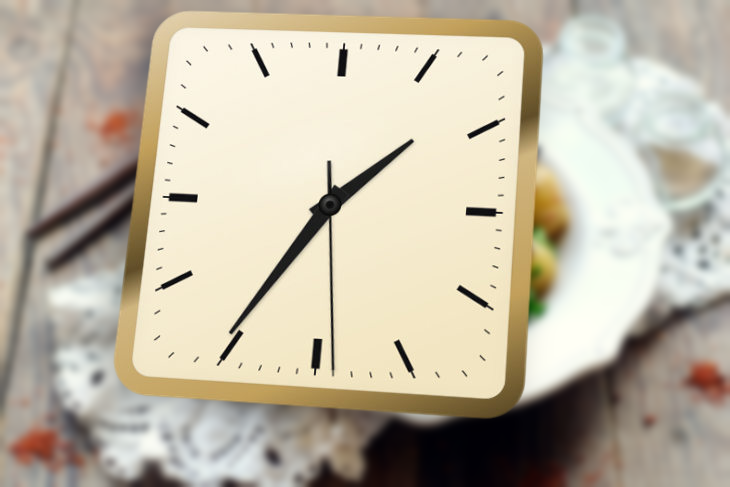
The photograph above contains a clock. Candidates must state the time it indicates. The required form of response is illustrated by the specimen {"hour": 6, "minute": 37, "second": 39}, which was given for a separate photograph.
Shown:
{"hour": 1, "minute": 35, "second": 29}
